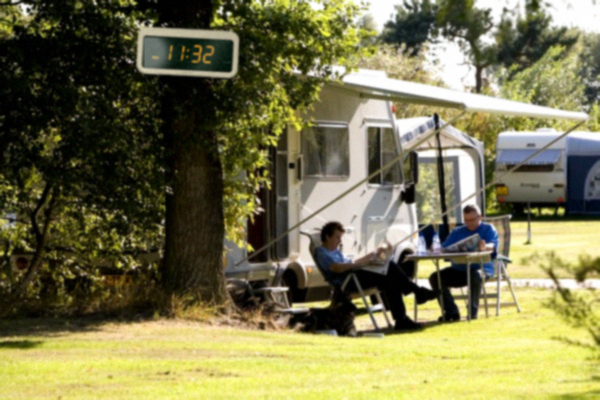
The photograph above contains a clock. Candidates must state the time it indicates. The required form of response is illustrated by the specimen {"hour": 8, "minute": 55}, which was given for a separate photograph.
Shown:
{"hour": 11, "minute": 32}
